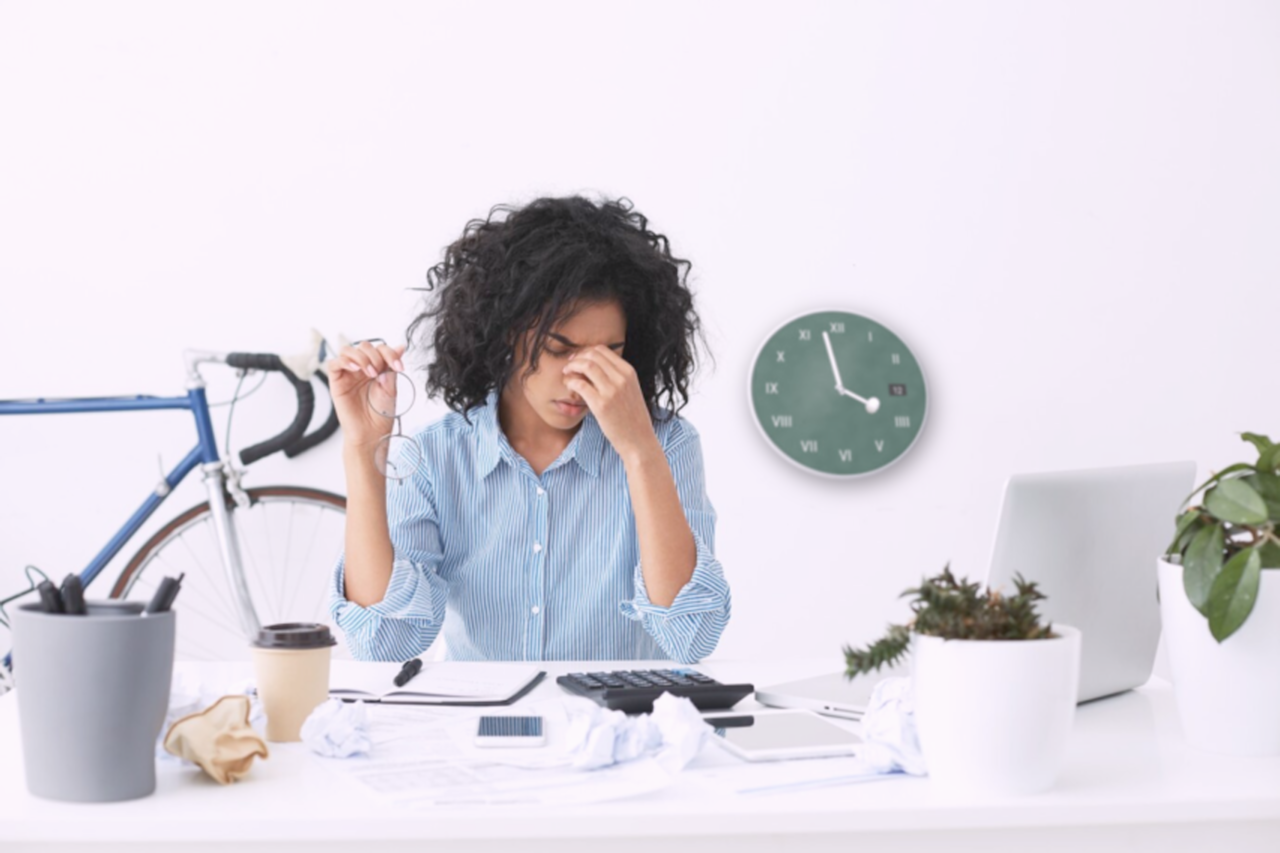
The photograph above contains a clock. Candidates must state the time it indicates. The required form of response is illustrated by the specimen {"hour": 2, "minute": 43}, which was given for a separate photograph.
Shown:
{"hour": 3, "minute": 58}
